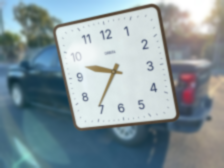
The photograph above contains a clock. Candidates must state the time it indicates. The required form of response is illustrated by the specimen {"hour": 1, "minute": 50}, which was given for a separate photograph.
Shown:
{"hour": 9, "minute": 36}
